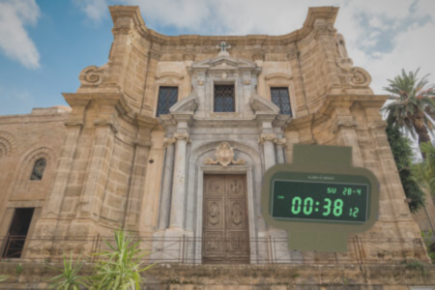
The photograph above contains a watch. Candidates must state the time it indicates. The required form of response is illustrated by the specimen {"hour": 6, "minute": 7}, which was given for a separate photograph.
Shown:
{"hour": 0, "minute": 38}
